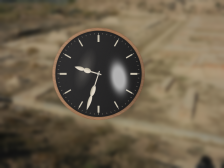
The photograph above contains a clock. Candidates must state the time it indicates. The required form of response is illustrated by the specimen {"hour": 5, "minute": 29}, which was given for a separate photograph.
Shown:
{"hour": 9, "minute": 33}
